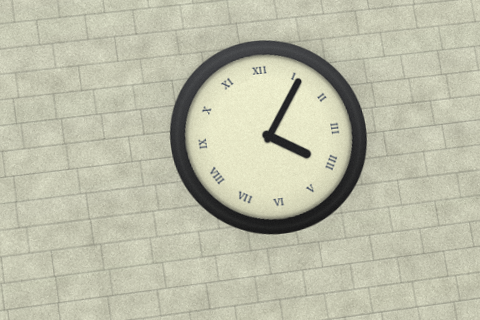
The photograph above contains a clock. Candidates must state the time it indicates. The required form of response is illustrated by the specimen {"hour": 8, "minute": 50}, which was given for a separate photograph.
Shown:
{"hour": 4, "minute": 6}
